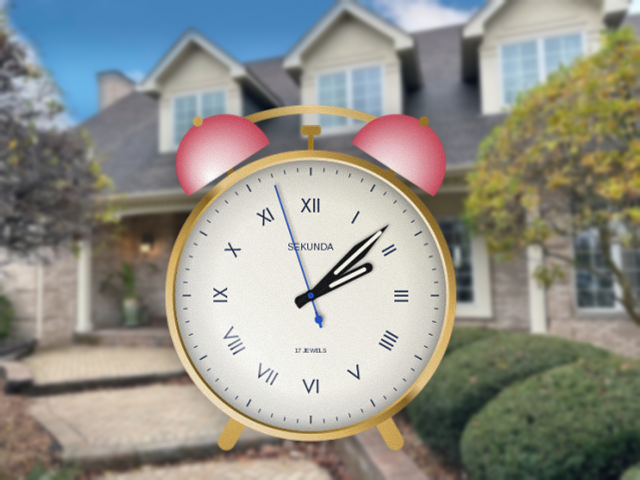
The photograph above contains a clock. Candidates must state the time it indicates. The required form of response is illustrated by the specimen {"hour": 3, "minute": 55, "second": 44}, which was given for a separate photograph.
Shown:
{"hour": 2, "minute": 7, "second": 57}
